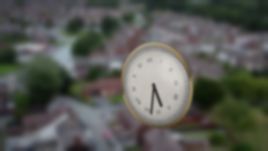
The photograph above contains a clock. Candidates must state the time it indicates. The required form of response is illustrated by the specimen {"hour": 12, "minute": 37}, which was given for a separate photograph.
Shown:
{"hour": 5, "minute": 33}
